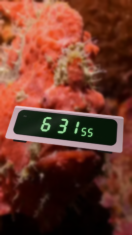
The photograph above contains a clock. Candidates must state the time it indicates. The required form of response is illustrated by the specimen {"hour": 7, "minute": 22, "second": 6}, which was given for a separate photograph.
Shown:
{"hour": 6, "minute": 31, "second": 55}
